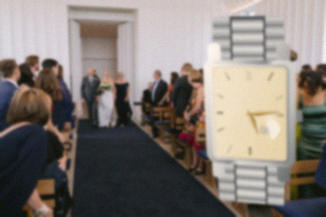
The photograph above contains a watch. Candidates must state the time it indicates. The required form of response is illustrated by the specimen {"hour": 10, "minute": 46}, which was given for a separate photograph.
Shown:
{"hour": 5, "minute": 14}
